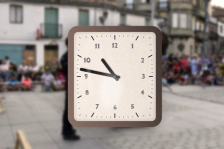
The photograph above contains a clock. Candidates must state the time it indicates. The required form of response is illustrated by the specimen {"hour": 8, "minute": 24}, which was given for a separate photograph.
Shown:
{"hour": 10, "minute": 47}
